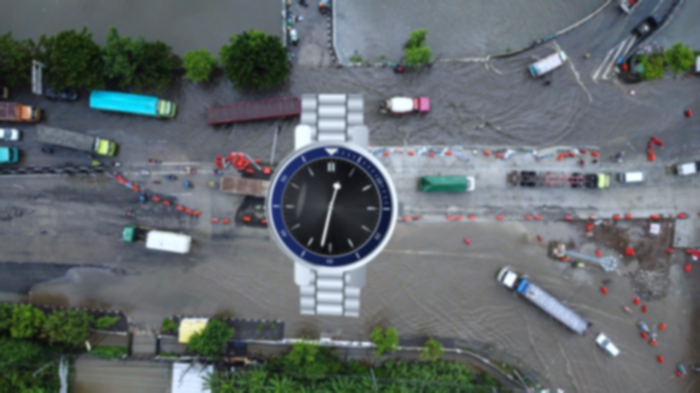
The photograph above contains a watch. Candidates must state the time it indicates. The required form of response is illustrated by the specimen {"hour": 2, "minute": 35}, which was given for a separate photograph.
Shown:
{"hour": 12, "minute": 32}
